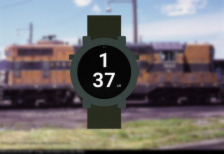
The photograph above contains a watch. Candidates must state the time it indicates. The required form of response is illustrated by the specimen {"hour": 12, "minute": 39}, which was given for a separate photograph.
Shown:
{"hour": 1, "minute": 37}
